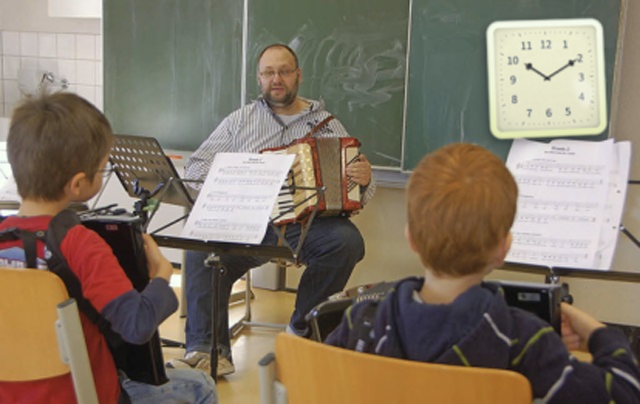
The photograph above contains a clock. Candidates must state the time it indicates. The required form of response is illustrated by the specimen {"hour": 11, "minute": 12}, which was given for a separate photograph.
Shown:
{"hour": 10, "minute": 10}
